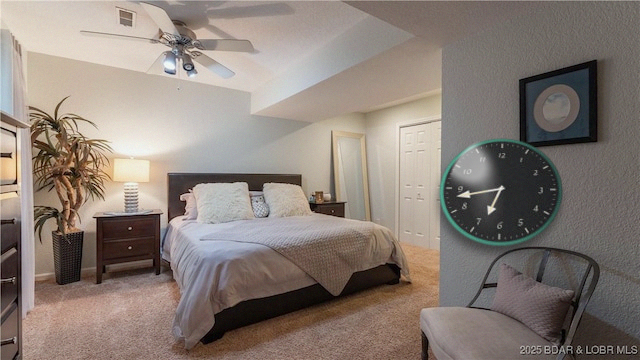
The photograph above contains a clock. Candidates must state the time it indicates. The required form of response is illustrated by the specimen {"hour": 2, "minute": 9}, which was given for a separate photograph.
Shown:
{"hour": 6, "minute": 43}
